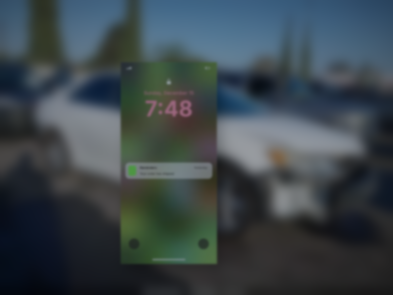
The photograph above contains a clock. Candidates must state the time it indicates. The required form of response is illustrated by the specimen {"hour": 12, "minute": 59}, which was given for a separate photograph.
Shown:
{"hour": 7, "minute": 48}
